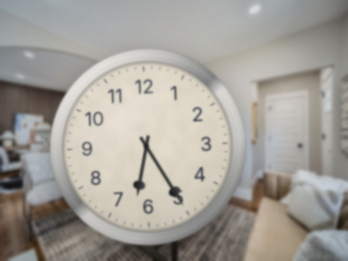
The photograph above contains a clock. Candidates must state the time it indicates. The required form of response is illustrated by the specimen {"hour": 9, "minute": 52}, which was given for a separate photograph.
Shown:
{"hour": 6, "minute": 25}
